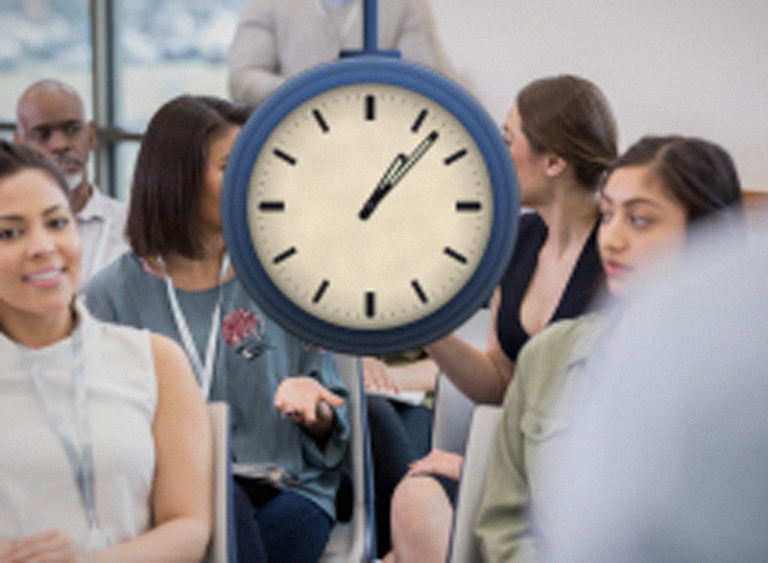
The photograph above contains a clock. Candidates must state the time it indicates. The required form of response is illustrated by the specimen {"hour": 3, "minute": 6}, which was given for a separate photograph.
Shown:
{"hour": 1, "minute": 7}
